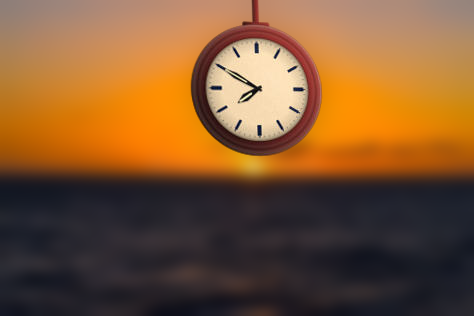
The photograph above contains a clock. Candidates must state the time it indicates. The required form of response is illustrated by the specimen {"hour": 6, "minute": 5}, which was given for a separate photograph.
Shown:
{"hour": 7, "minute": 50}
